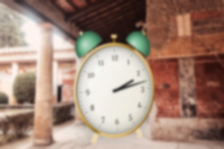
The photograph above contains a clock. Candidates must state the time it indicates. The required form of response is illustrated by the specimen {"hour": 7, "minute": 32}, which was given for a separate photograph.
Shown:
{"hour": 2, "minute": 13}
